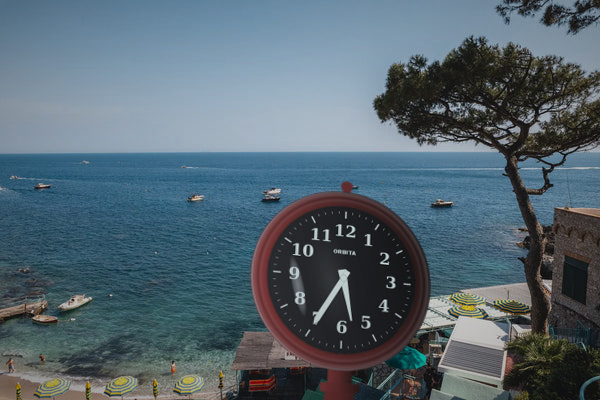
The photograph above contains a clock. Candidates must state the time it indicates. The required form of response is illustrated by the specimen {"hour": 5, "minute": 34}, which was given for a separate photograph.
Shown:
{"hour": 5, "minute": 35}
